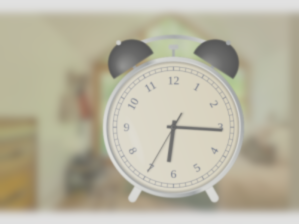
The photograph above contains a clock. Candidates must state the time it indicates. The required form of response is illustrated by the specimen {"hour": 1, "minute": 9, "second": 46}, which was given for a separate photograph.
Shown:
{"hour": 6, "minute": 15, "second": 35}
